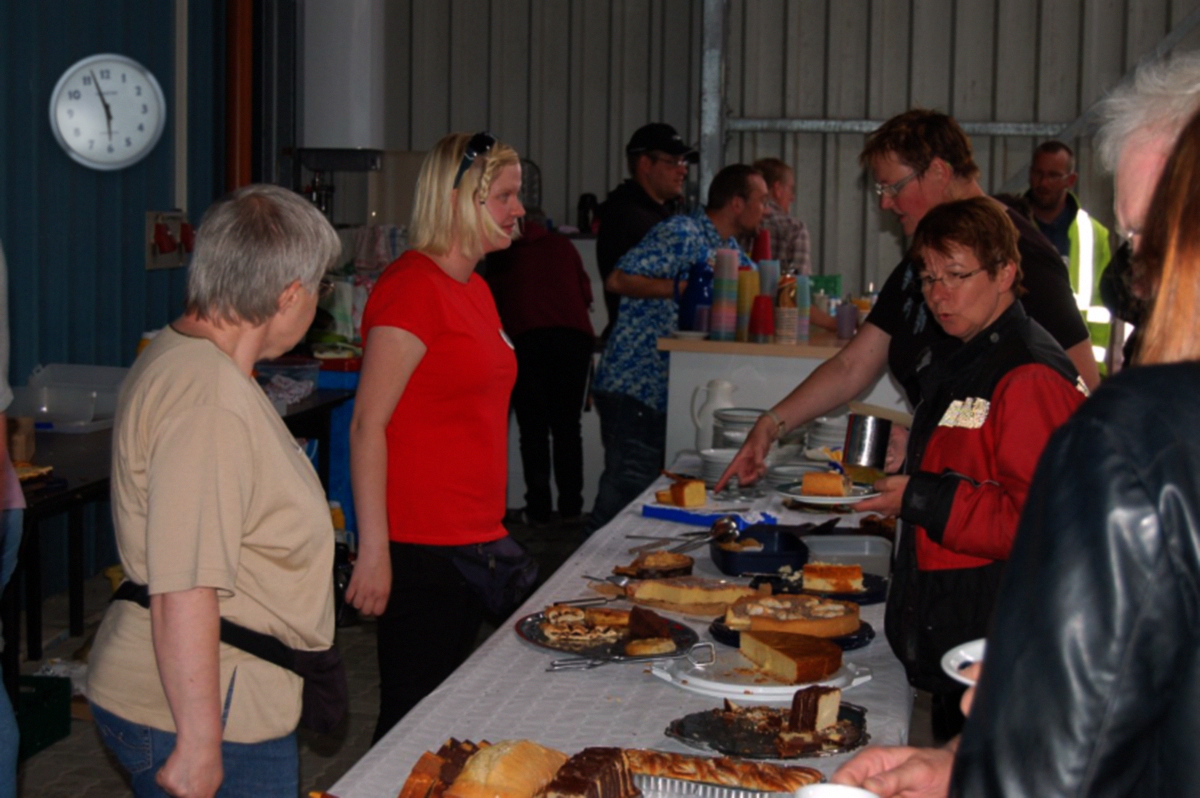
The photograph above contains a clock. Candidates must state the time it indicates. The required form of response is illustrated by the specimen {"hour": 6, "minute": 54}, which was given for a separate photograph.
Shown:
{"hour": 5, "minute": 57}
